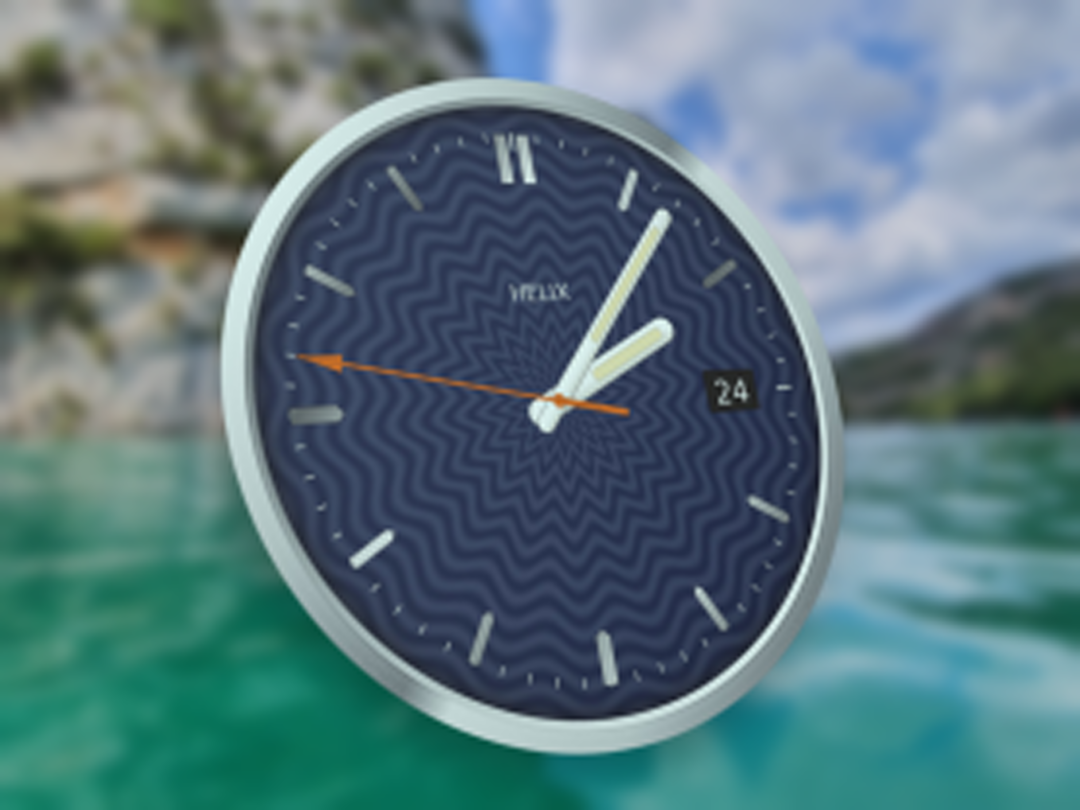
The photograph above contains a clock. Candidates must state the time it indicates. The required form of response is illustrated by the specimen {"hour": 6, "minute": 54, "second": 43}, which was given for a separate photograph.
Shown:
{"hour": 2, "minute": 6, "second": 47}
